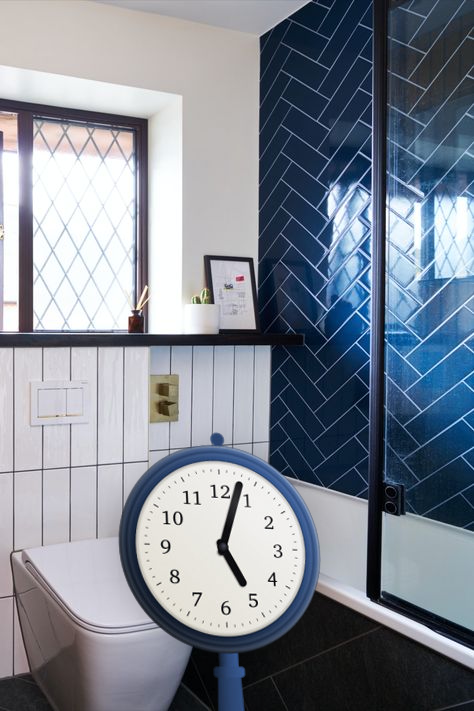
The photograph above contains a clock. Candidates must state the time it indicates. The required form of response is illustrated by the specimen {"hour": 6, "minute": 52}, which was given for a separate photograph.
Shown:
{"hour": 5, "minute": 3}
